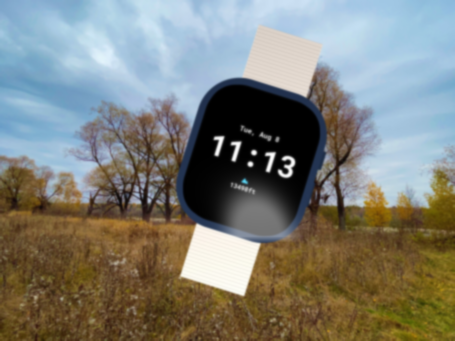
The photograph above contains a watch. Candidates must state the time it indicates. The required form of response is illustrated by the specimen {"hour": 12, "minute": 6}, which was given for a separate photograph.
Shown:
{"hour": 11, "minute": 13}
